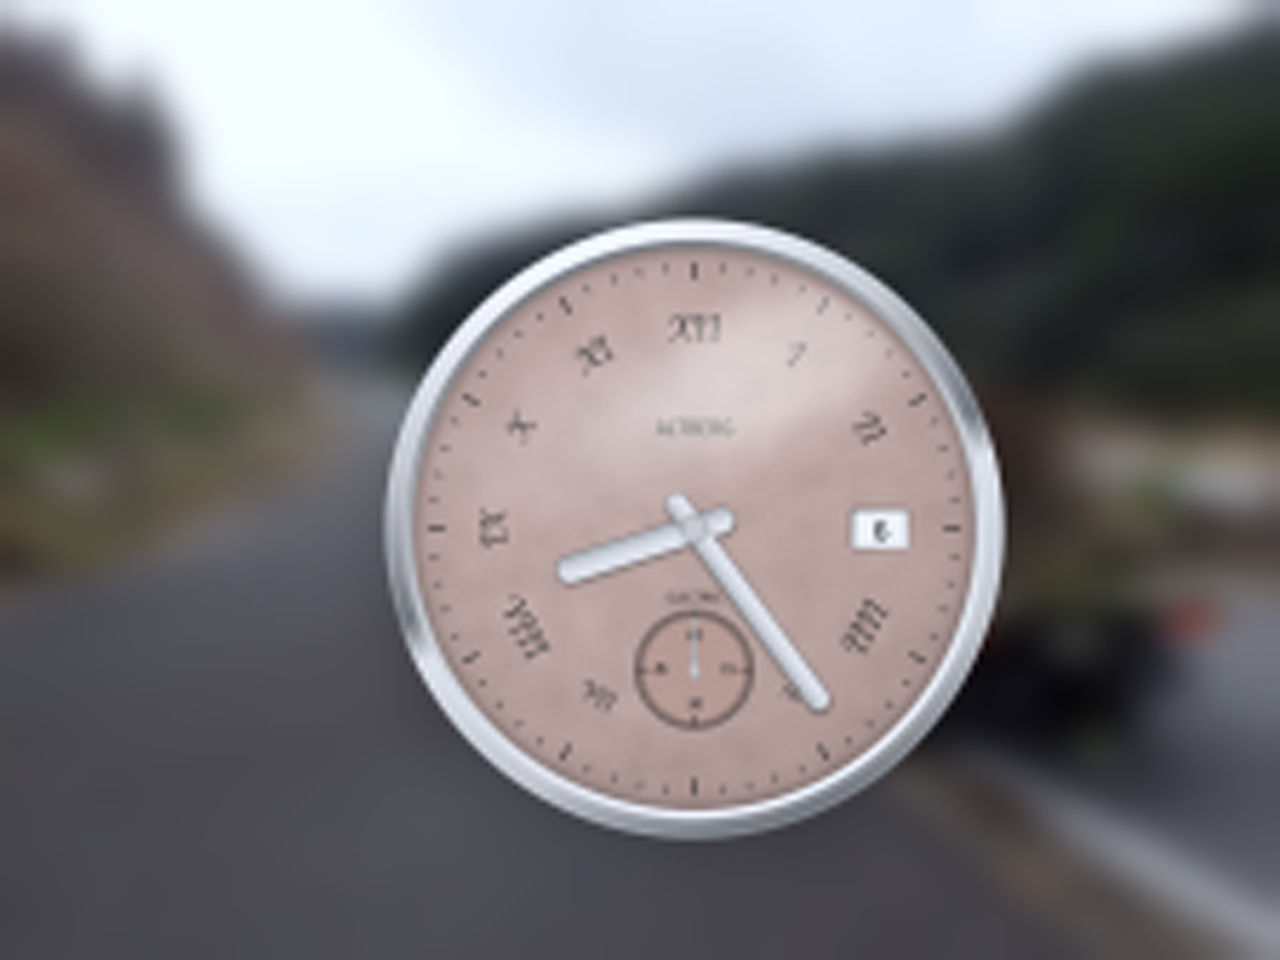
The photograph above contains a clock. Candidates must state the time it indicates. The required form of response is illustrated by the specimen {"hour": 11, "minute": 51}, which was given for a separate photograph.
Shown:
{"hour": 8, "minute": 24}
